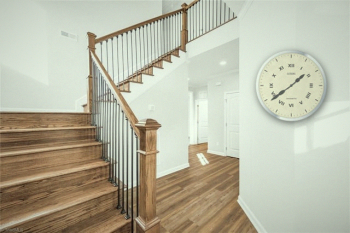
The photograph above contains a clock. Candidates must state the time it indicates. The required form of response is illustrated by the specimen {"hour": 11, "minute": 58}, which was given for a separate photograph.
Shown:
{"hour": 1, "minute": 39}
